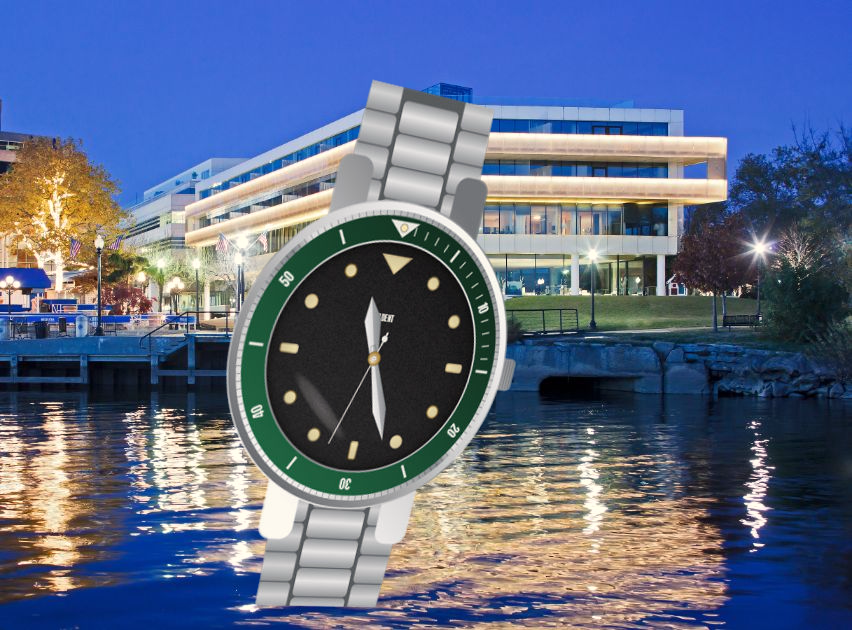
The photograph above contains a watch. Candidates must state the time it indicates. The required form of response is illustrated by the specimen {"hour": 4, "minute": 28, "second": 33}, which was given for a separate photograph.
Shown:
{"hour": 11, "minute": 26, "second": 33}
